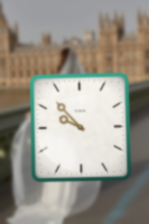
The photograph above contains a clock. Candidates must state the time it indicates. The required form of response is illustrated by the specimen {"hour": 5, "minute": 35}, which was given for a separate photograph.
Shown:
{"hour": 9, "minute": 53}
